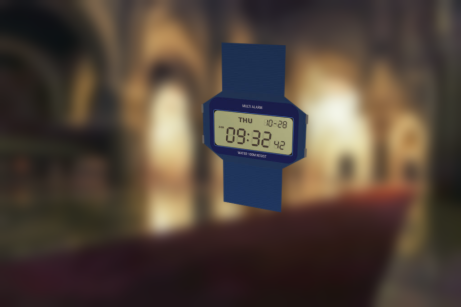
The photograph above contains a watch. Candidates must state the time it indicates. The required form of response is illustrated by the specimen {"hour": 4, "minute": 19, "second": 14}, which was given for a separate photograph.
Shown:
{"hour": 9, "minute": 32, "second": 42}
